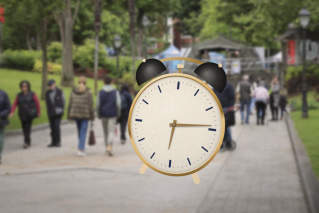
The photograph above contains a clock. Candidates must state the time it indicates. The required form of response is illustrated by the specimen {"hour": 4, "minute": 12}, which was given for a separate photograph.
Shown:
{"hour": 6, "minute": 14}
